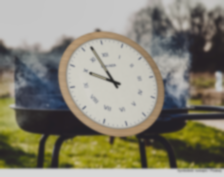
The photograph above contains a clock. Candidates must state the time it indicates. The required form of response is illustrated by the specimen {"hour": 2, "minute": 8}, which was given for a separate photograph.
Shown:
{"hour": 9, "minute": 57}
